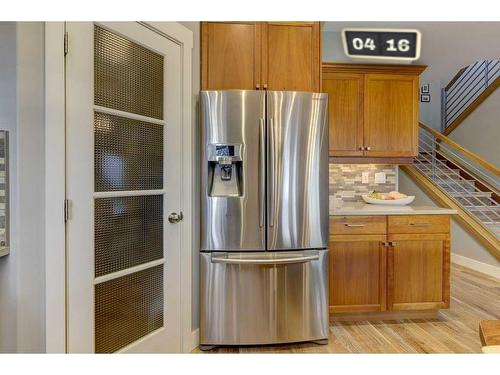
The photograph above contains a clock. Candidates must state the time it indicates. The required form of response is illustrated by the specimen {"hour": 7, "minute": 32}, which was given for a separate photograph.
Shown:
{"hour": 4, "minute": 16}
